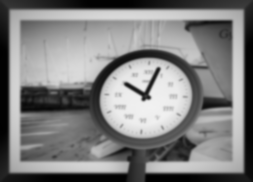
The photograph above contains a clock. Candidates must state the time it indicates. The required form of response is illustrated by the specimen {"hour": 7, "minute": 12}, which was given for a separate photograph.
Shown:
{"hour": 10, "minute": 3}
